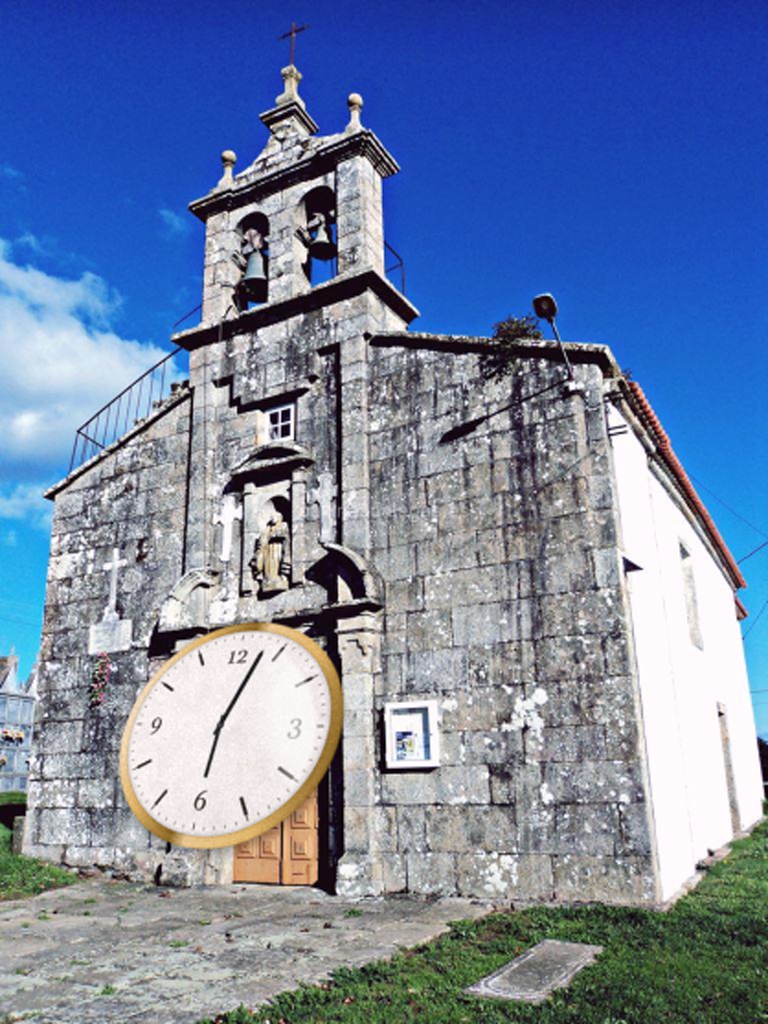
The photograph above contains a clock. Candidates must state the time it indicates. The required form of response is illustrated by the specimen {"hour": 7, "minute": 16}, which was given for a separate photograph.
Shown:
{"hour": 6, "minute": 3}
